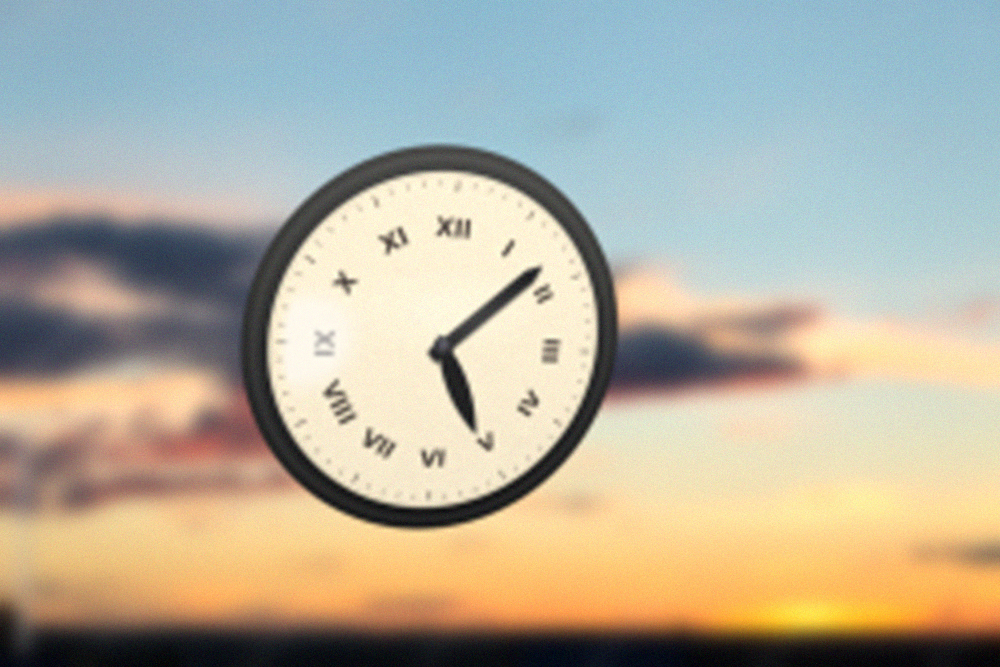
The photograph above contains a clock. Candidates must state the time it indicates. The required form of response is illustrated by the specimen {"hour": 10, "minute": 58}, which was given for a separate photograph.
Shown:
{"hour": 5, "minute": 8}
